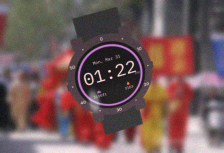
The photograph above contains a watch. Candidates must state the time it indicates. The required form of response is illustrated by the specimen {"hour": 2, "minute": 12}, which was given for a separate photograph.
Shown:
{"hour": 1, "minute": 22}
